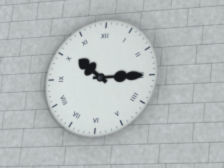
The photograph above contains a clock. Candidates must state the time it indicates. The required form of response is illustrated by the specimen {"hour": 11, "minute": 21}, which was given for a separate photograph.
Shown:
{"hour": 10, "minute": 15}
